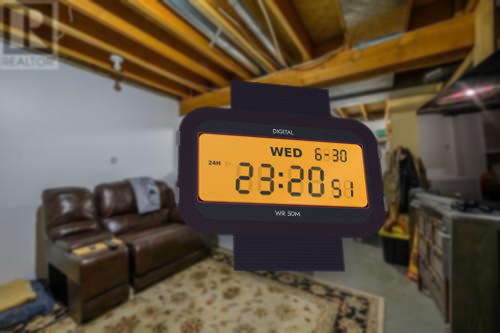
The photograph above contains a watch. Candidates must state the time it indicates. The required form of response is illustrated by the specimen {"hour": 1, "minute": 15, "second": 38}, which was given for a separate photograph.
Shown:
{"hour": 23, "minute": 20, "second": 51}
